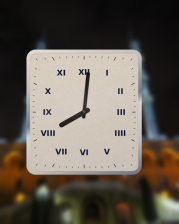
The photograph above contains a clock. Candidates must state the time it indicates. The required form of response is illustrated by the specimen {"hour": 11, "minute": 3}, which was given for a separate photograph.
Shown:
{"hour": 8, "minute": 1}
